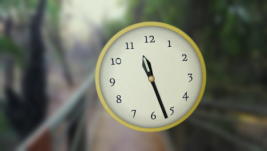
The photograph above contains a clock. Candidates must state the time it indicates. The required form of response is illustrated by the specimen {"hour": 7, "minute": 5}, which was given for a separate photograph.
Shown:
{"hour": 11, "minute": 27}
